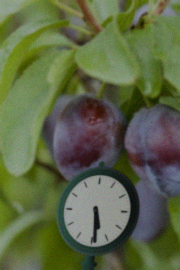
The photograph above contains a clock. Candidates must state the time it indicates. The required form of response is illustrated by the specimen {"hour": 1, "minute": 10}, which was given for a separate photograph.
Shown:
{"hour": 5, "minute": 29}
